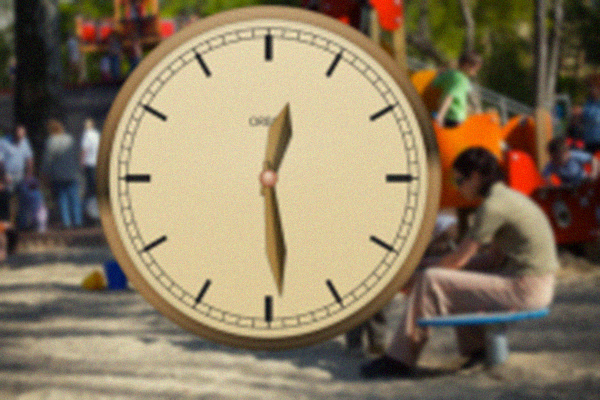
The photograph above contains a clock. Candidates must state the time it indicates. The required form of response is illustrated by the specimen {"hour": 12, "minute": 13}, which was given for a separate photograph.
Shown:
{"hour": 12, "minute": 29}
